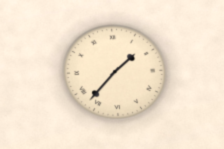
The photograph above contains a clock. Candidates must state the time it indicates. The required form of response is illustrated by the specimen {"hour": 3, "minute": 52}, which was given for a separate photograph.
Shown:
{"hour": 1, "minute": 37}
